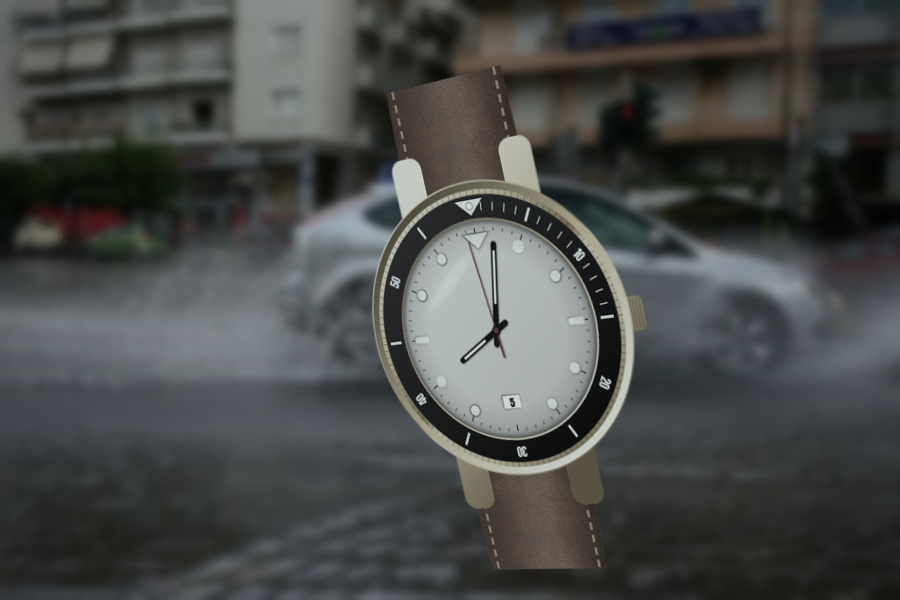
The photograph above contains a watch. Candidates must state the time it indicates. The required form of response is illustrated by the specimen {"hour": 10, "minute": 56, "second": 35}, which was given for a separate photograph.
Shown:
{"hour": 8, "minute": 1, "second": 59}
